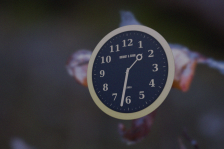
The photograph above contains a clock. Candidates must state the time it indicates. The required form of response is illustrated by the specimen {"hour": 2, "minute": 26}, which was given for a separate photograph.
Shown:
{"hour": 1, "minute": 32}
